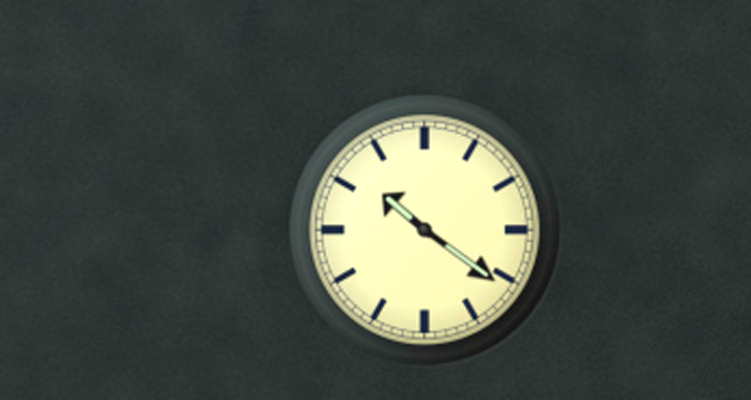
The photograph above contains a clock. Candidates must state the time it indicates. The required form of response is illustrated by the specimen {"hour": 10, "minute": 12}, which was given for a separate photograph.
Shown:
{"hour": 10, "minute": 21}
